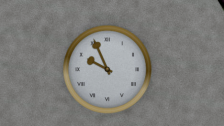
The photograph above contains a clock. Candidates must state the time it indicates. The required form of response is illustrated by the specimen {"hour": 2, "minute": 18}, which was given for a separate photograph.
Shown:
{"hour": 9, "minute": 56}
